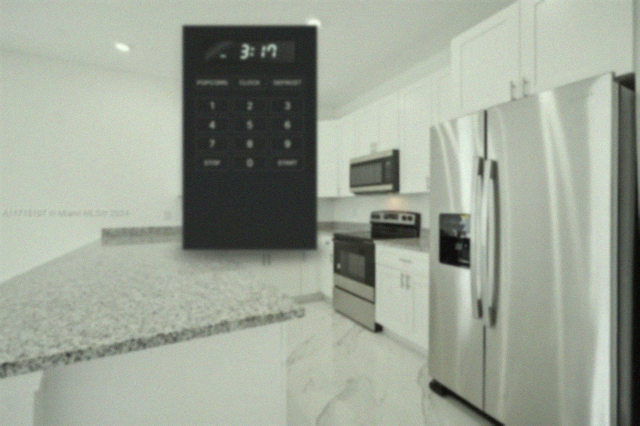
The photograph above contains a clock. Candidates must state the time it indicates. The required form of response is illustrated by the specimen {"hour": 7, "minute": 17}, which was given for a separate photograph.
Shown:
{"hour": 3, "minute": 17}
